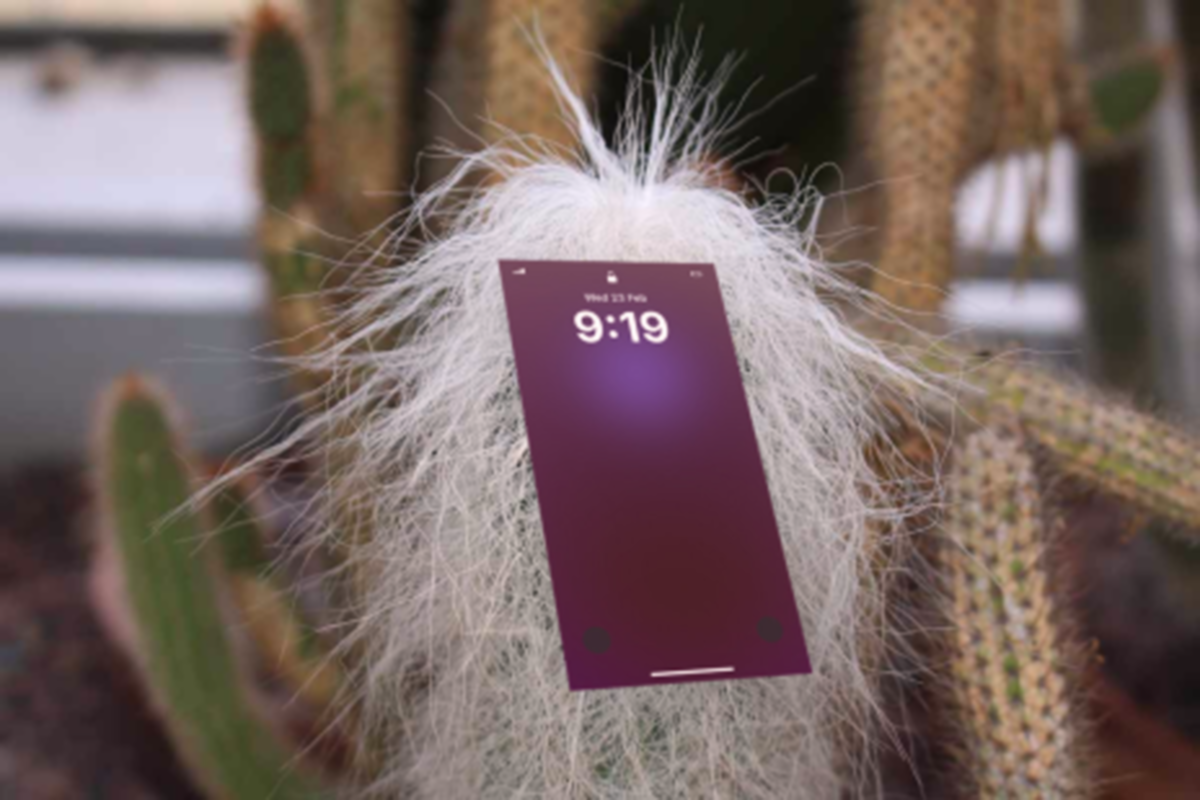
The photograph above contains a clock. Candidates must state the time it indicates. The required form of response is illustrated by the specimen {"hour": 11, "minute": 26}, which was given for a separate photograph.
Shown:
{"hour": 9, "minute": 19}
